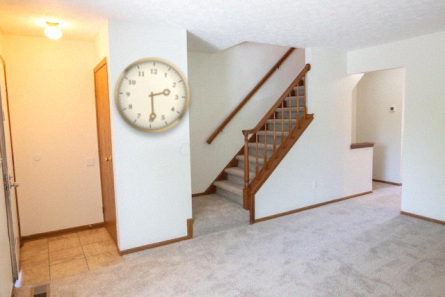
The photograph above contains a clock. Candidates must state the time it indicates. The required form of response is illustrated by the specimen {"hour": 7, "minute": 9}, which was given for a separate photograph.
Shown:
{"hour": 2, "minute": 29}
